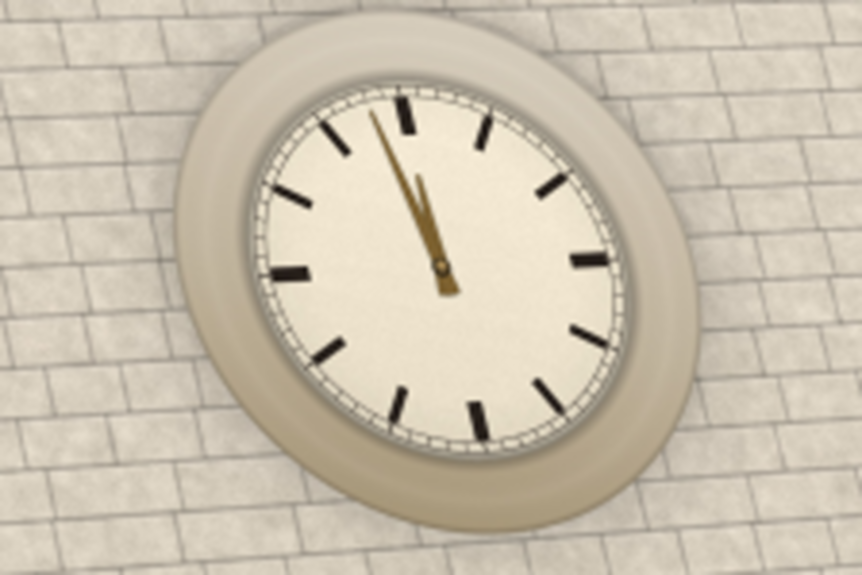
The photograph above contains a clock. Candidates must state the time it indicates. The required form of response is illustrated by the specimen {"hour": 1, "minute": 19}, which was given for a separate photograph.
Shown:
{"hour": 11, "minute": 58}
